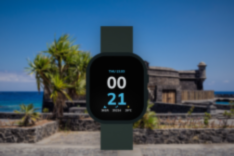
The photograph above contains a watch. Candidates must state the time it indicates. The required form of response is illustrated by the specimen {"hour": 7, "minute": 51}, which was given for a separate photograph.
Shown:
{"hour": 0, "minute": 21}
